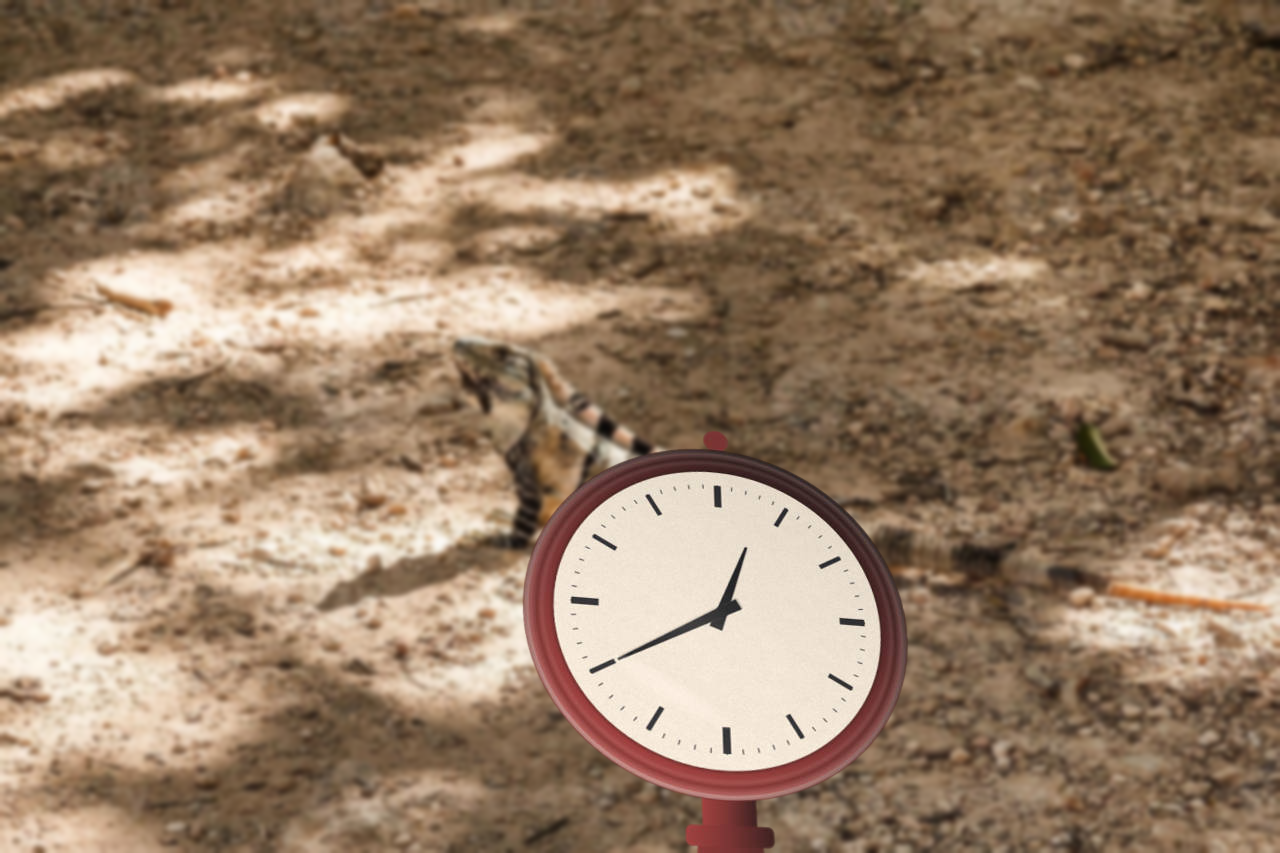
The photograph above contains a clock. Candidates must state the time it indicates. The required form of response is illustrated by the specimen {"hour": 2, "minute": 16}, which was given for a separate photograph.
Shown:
{"hour": 12, "minute": 40}
